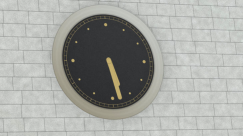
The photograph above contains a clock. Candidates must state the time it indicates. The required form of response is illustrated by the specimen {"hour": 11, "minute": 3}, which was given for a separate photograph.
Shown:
{"hour": 5, "minute": 28}
